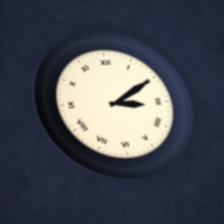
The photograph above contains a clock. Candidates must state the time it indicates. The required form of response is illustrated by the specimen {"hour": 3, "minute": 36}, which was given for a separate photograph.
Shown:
{"hour": 3, "minute": 10}
